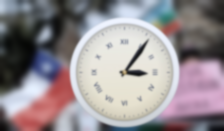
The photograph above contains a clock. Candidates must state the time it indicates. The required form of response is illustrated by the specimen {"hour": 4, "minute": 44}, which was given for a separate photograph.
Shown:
{"hour": 3, "minute": 6}
